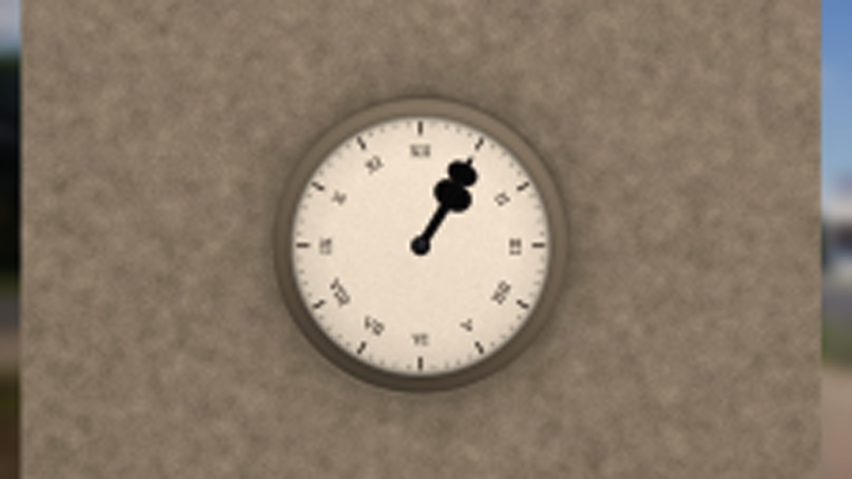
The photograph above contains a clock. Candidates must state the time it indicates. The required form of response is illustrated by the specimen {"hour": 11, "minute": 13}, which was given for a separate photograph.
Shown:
{"hour": 1, "minute": 5}
